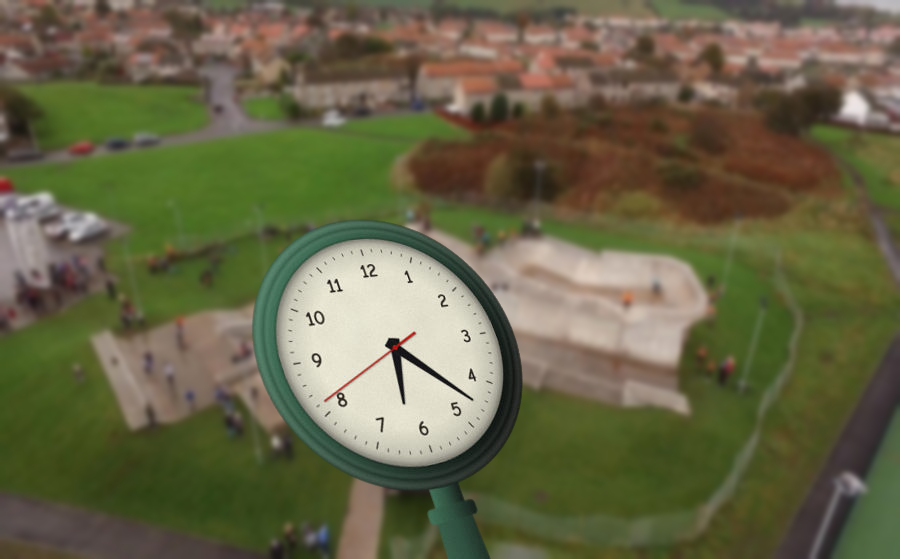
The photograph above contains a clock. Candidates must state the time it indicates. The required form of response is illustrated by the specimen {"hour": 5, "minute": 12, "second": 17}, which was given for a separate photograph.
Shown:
{"hour": 6, "minute": 22, "second": 41}
